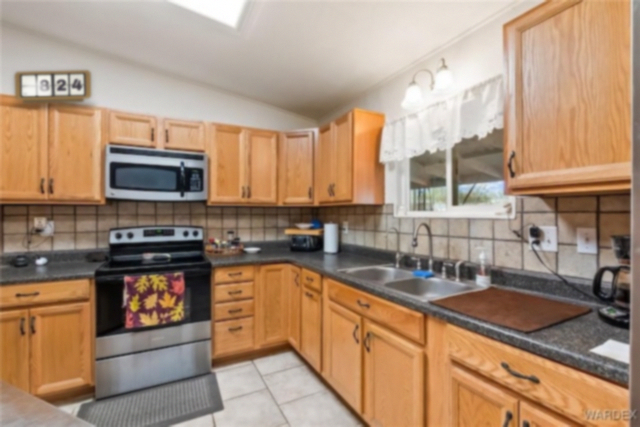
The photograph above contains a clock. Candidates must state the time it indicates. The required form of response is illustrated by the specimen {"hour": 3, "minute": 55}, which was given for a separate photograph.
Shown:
{"hour": 8, "minute": 24}
